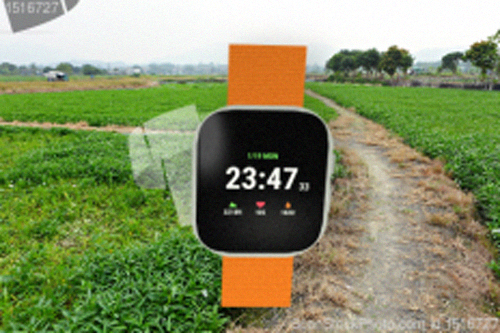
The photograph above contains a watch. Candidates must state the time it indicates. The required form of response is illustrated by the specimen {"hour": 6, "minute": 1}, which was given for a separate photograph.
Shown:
{"hour": 23, "minute": 47}
